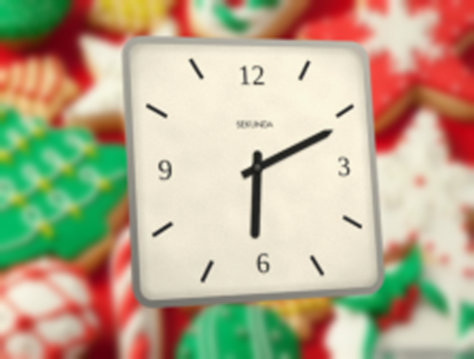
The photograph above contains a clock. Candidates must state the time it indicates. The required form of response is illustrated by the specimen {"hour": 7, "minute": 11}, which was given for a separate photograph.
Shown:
{"hour": 6, "minute": 11}
